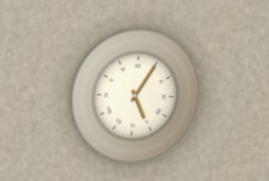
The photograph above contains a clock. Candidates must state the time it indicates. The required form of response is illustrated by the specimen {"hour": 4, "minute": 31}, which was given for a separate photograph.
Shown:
{"hour": 5, "minute": 5}
